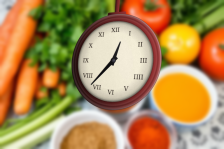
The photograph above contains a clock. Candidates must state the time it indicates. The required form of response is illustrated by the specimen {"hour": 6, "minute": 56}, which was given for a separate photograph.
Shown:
{"hour": 12, "minute": 37}
